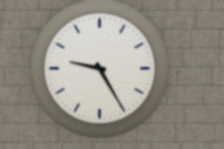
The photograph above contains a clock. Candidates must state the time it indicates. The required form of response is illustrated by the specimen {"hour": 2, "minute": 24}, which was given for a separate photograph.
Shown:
{"hour": 9, "minute": 25}
